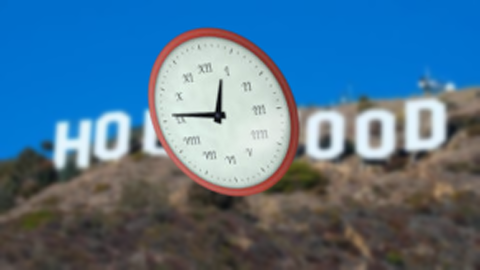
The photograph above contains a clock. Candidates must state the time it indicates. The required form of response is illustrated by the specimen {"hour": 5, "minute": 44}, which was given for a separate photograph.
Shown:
{"hour": 12, "minute": 46}
